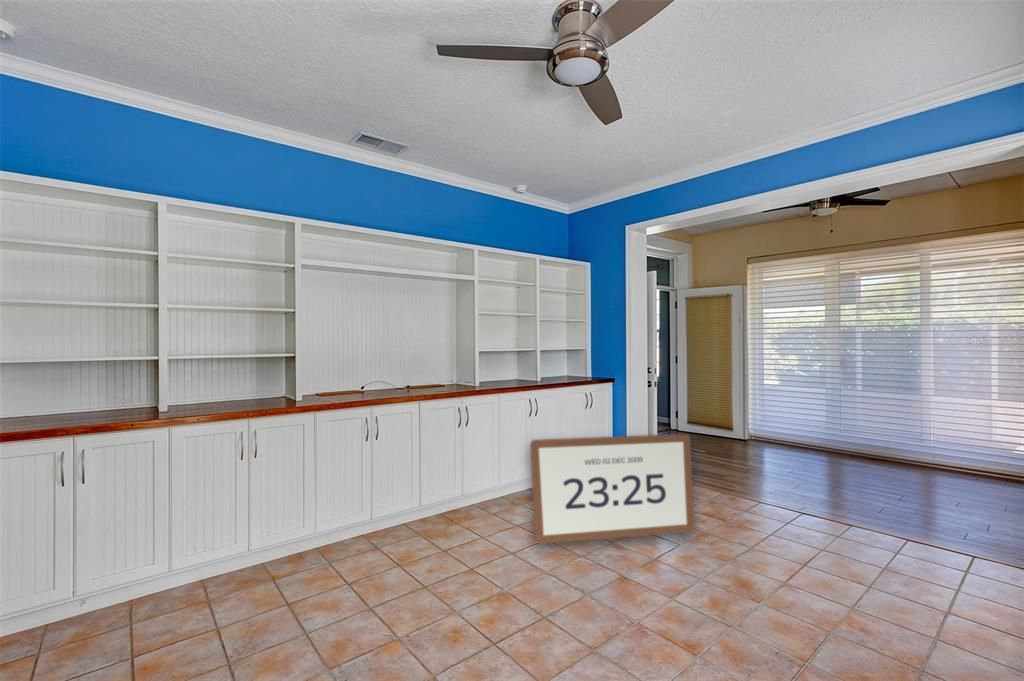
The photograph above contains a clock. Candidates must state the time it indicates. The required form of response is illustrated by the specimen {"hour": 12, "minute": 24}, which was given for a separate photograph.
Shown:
{"hour": 23, "minute": 25}
